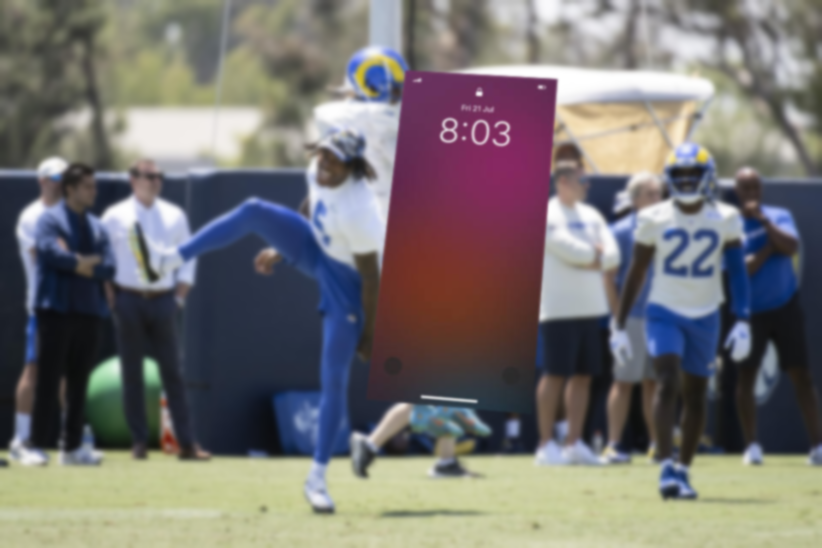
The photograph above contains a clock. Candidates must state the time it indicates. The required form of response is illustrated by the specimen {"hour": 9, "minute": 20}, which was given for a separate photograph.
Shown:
{"hour": 8, "minute": 3}
